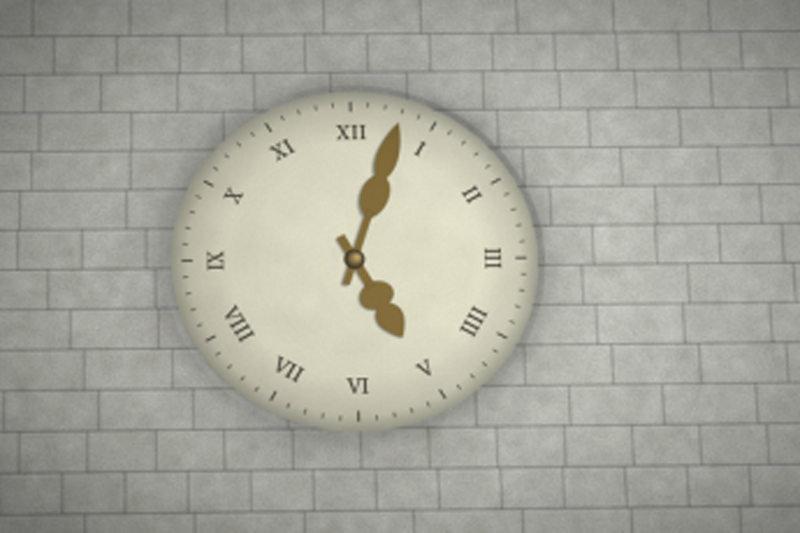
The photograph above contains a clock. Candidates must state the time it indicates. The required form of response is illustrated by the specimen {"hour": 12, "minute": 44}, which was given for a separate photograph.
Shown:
{"hour": 5, "minute": 3}
